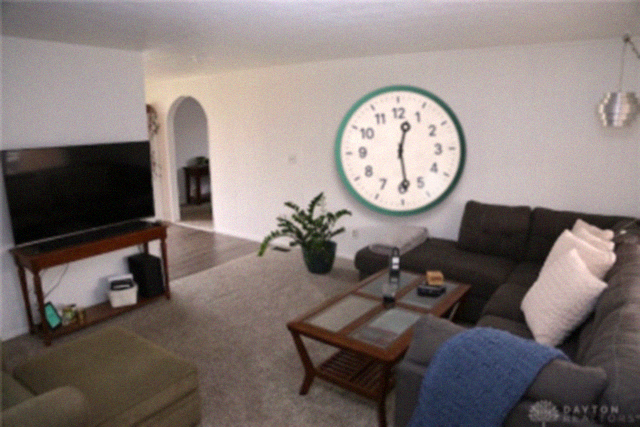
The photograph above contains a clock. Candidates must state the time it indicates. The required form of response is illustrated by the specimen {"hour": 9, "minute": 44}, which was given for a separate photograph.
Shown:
{"hour": 12, "minute": 29}
